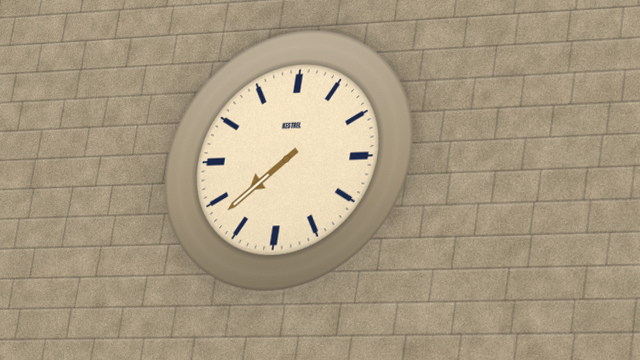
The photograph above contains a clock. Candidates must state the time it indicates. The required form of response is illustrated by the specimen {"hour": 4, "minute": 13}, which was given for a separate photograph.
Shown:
{"hour": 7, "minute": 38}
